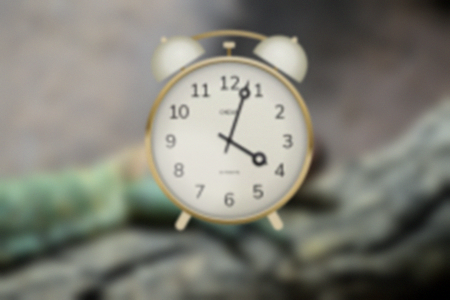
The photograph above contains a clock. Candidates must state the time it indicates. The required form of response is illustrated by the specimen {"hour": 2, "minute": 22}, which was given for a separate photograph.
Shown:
{"hour": 4, "minute": 3}
